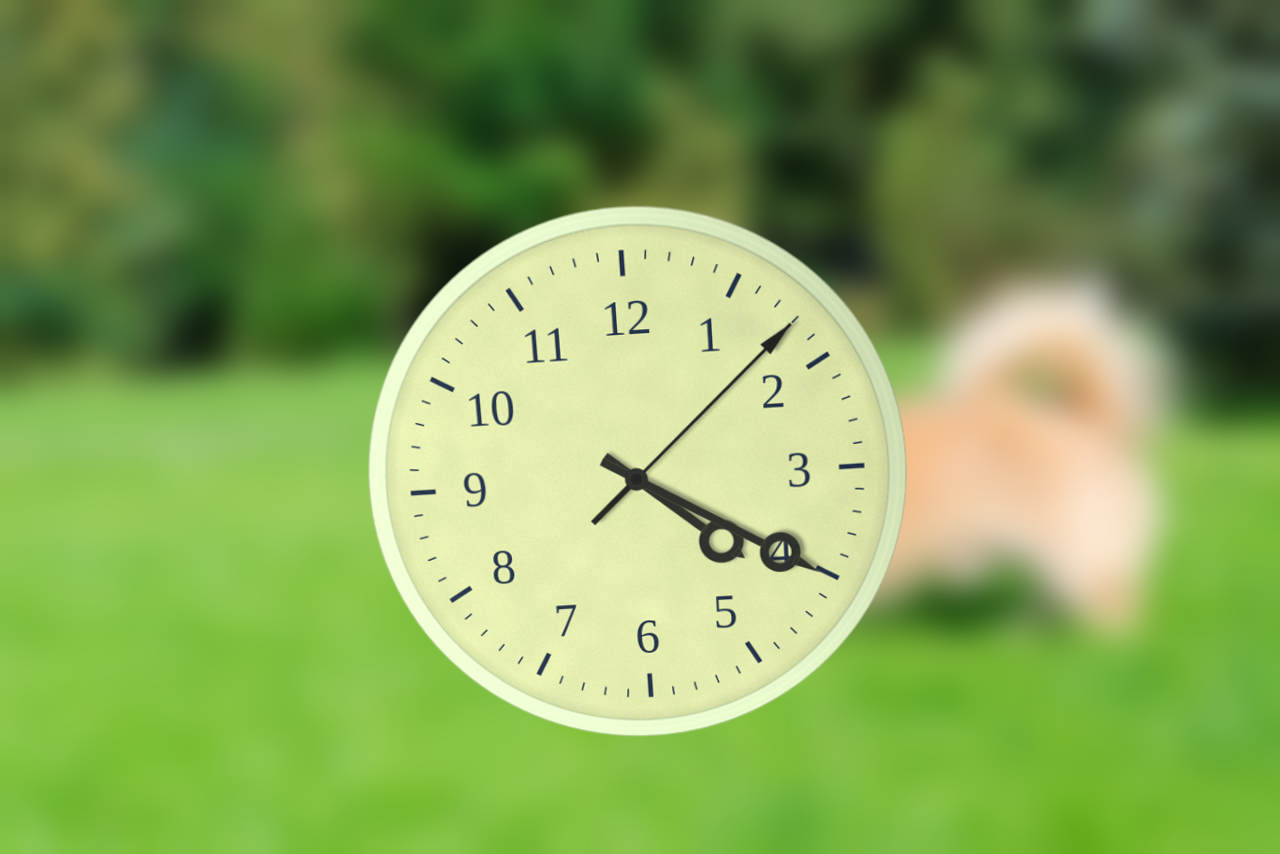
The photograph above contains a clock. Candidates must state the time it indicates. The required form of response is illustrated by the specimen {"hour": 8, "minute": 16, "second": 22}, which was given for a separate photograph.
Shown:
{"hour": 4, "minute": 20, "second": 8}
